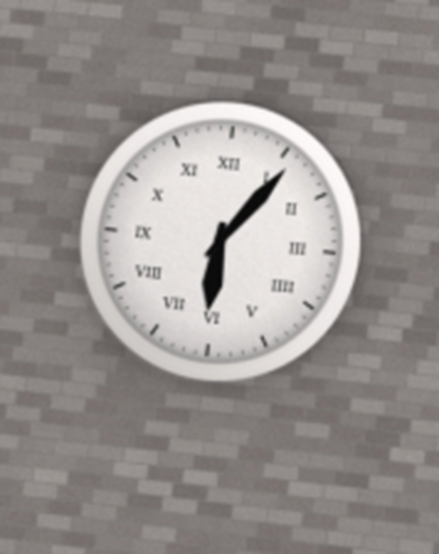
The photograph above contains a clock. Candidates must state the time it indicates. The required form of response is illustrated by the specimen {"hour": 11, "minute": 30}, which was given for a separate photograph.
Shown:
{"hour": 6, "minute": 6}
